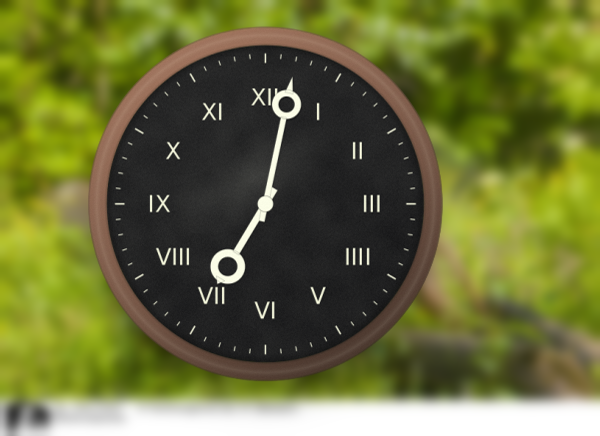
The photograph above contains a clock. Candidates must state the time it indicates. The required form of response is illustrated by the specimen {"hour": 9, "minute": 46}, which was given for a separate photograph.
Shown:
{"hour": 7, "minute": 2}
